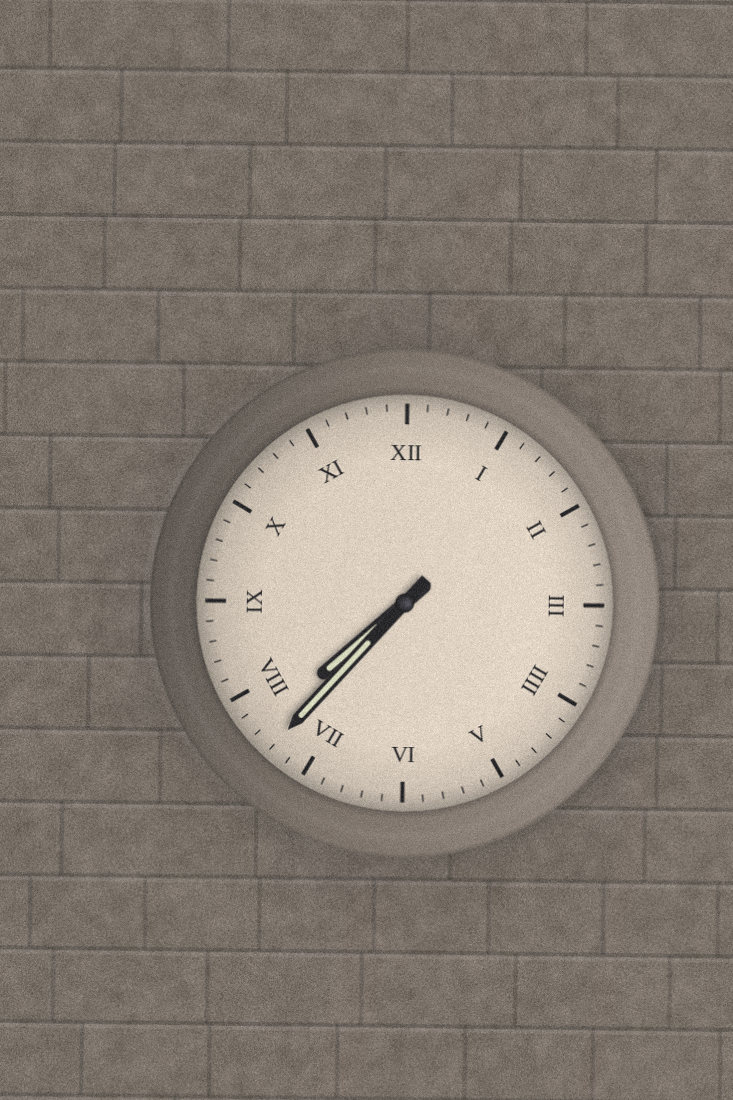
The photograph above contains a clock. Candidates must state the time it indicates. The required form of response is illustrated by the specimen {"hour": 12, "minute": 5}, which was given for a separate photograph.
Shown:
{"hour": 7, "minute": 37}
